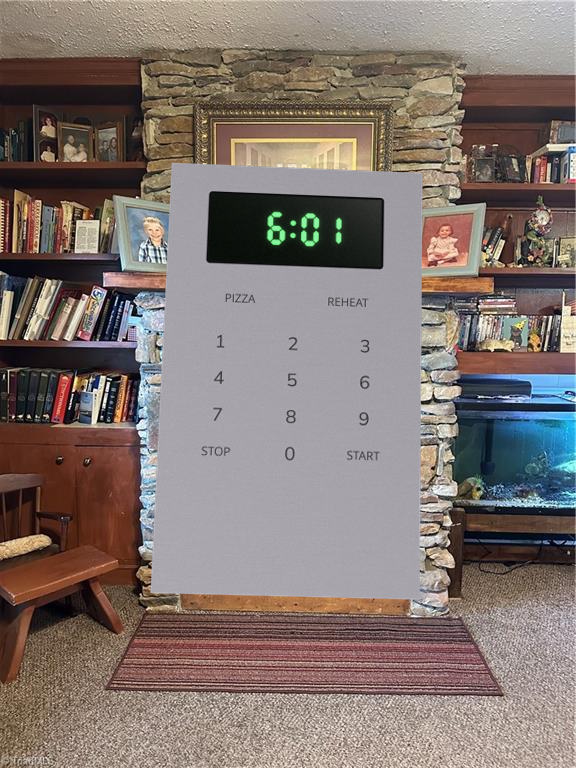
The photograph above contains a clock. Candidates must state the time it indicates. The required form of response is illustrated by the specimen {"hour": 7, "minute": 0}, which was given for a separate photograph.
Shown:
{"hour": 6, "minute": 1}
